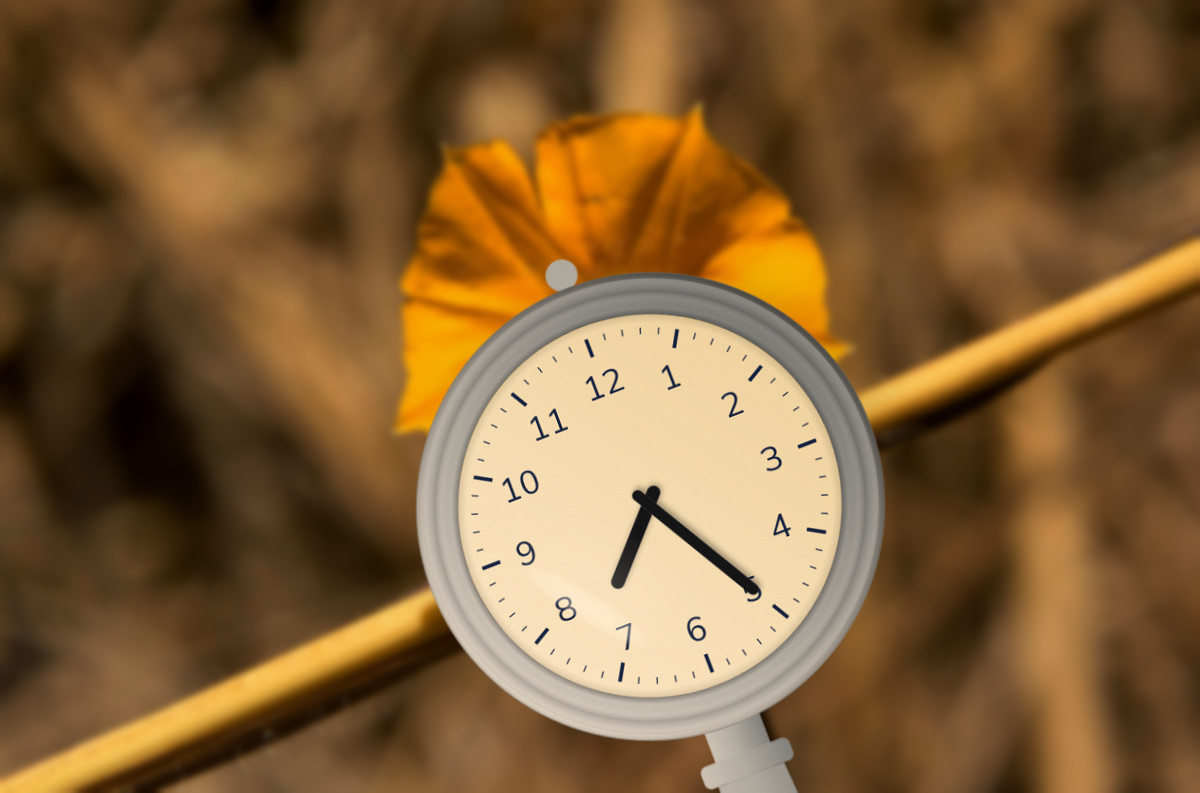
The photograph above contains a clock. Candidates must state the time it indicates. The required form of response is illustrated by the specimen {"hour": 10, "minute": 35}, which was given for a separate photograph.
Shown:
{"hour": 7, "minute": 25}
